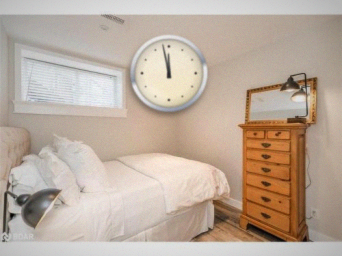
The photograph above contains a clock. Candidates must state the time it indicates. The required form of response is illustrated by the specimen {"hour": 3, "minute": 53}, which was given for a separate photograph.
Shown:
{"hour": 11, "minute": 58}
